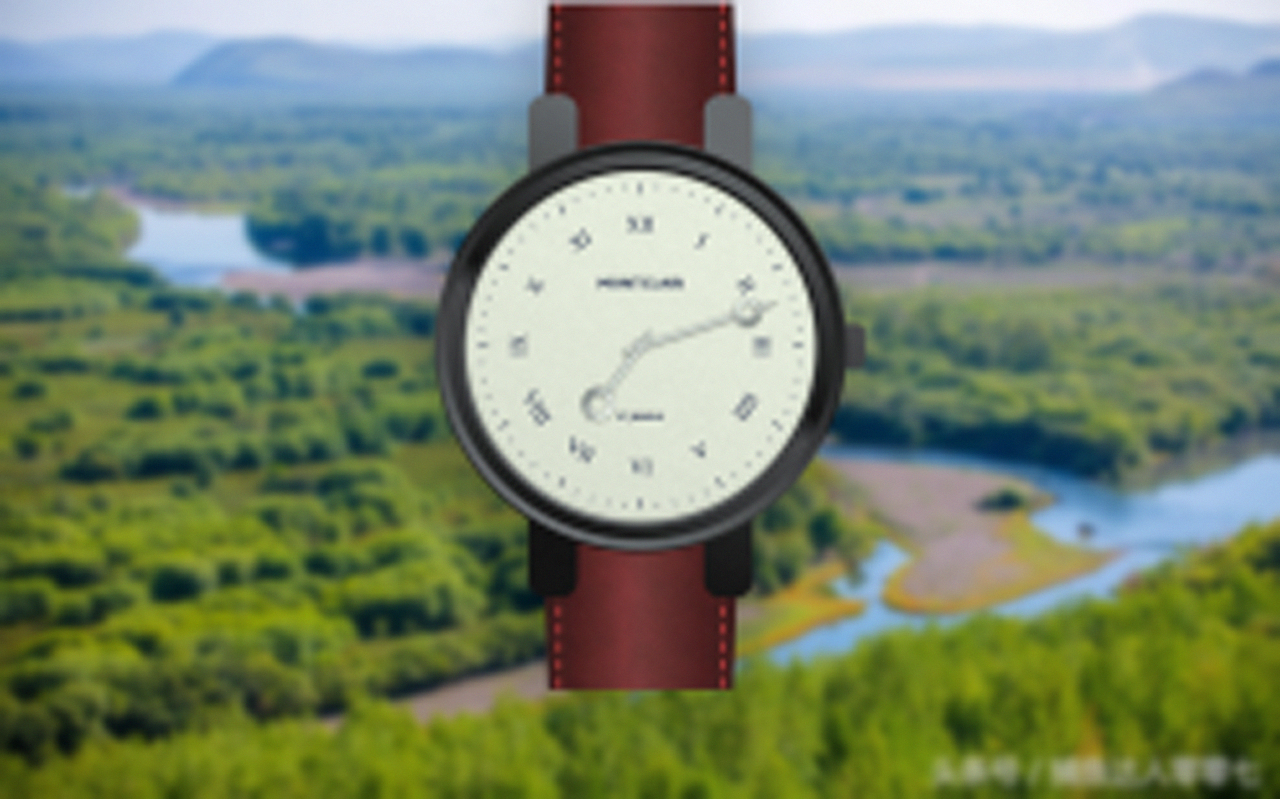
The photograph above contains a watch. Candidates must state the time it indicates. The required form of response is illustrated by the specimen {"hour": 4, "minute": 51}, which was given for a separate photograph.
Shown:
{"hour": 7, "minute": 12}
